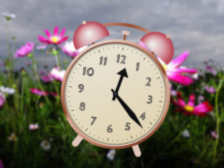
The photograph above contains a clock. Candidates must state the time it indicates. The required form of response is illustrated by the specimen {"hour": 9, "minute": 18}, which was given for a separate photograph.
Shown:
{"hour": 12, "minute": 22}
